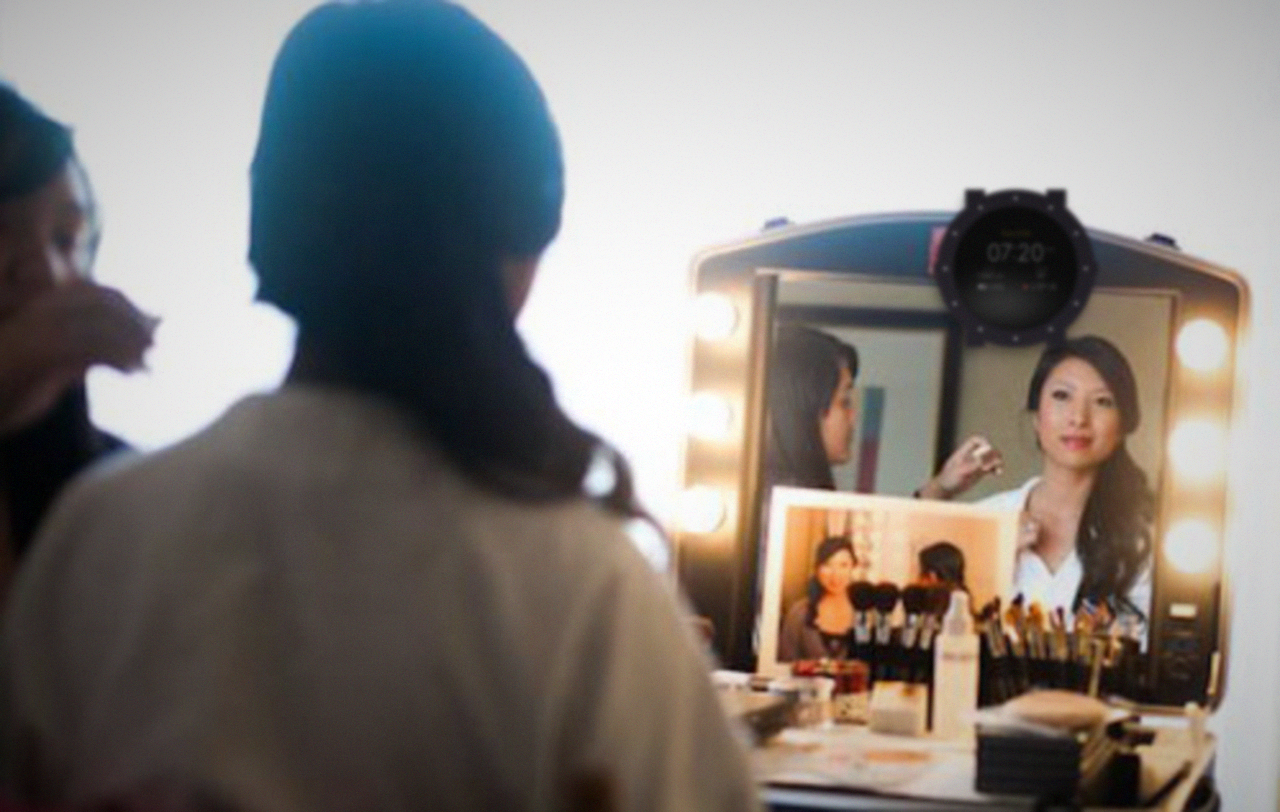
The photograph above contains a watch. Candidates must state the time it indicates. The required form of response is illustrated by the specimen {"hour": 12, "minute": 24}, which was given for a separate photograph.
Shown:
{"hour": 7, "minute": 20}
